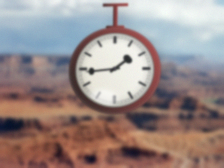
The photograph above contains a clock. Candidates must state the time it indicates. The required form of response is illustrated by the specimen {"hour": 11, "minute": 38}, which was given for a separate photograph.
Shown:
{"hour": 1, "minute": 44}
